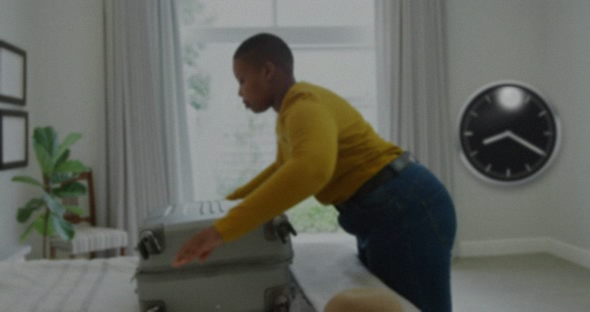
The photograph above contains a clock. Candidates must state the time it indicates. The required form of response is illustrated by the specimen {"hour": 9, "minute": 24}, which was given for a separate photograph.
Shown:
{"hour": 8, "minute": 20}
